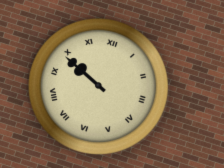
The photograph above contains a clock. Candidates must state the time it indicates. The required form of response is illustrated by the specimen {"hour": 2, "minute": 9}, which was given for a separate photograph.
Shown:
{"hour": 9, "minute": 49}
